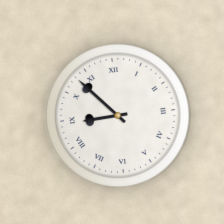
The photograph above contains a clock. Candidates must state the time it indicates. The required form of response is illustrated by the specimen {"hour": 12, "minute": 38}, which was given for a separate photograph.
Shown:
{"hour": 8, "minute": 53}
